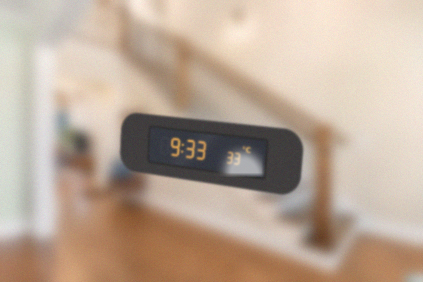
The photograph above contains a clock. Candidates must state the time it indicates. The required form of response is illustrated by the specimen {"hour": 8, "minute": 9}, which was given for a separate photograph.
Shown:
{"hour": 9, "minute": 33}
